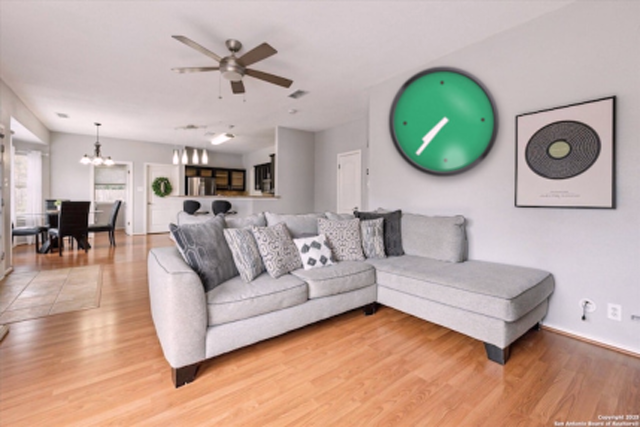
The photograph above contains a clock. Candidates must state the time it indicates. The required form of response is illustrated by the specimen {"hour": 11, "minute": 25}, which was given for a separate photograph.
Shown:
{"hour": 7, "minute": 37}
